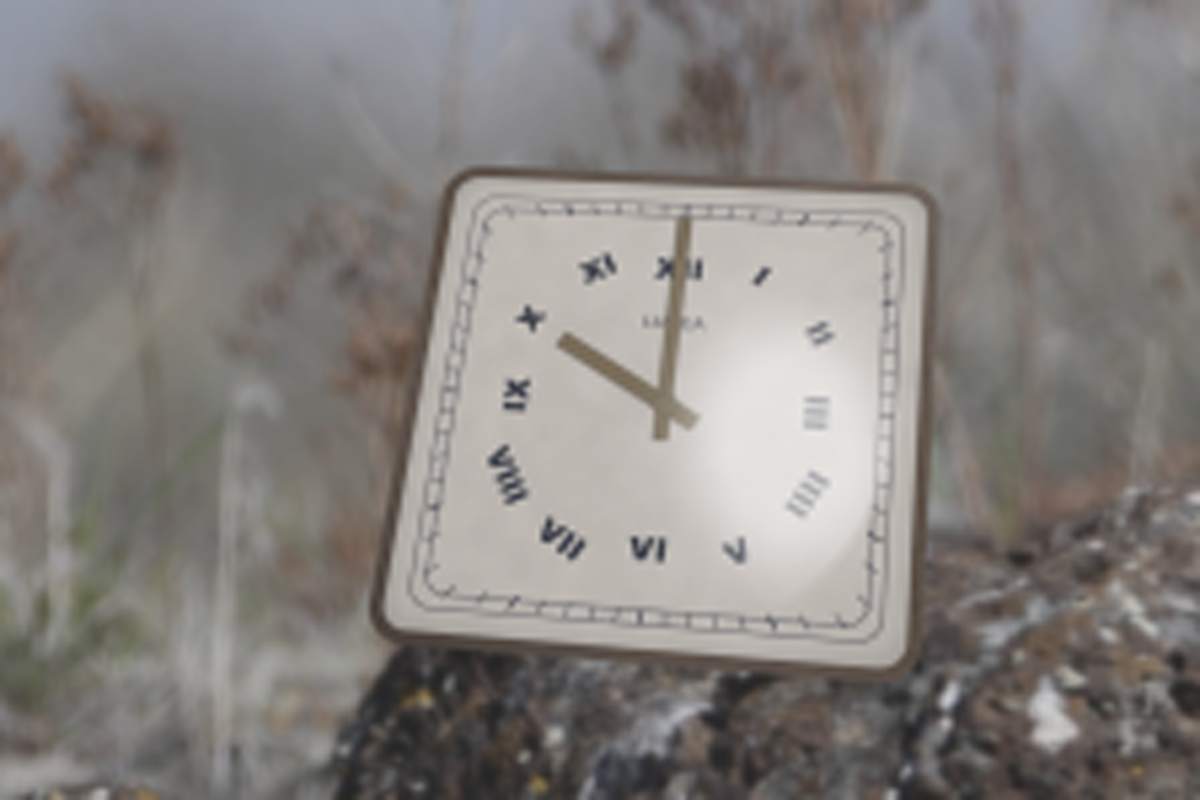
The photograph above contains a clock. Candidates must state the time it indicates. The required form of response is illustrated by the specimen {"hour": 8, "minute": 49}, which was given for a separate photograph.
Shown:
{"hour": 10, "minute": 0}
